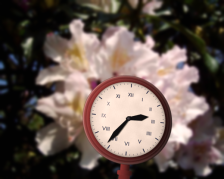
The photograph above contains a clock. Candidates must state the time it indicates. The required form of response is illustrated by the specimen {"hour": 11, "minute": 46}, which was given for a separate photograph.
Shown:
{"hour": 2, "minute": 36}
